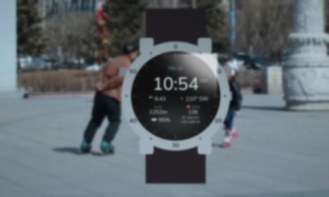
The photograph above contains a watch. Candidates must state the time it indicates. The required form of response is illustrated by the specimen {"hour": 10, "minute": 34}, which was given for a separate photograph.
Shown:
{"hour": 10, "minute": 54}
